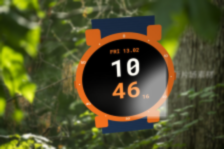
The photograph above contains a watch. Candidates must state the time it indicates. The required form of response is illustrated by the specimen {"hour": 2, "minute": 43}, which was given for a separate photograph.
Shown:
{"hour": 10, "minute": 46}
